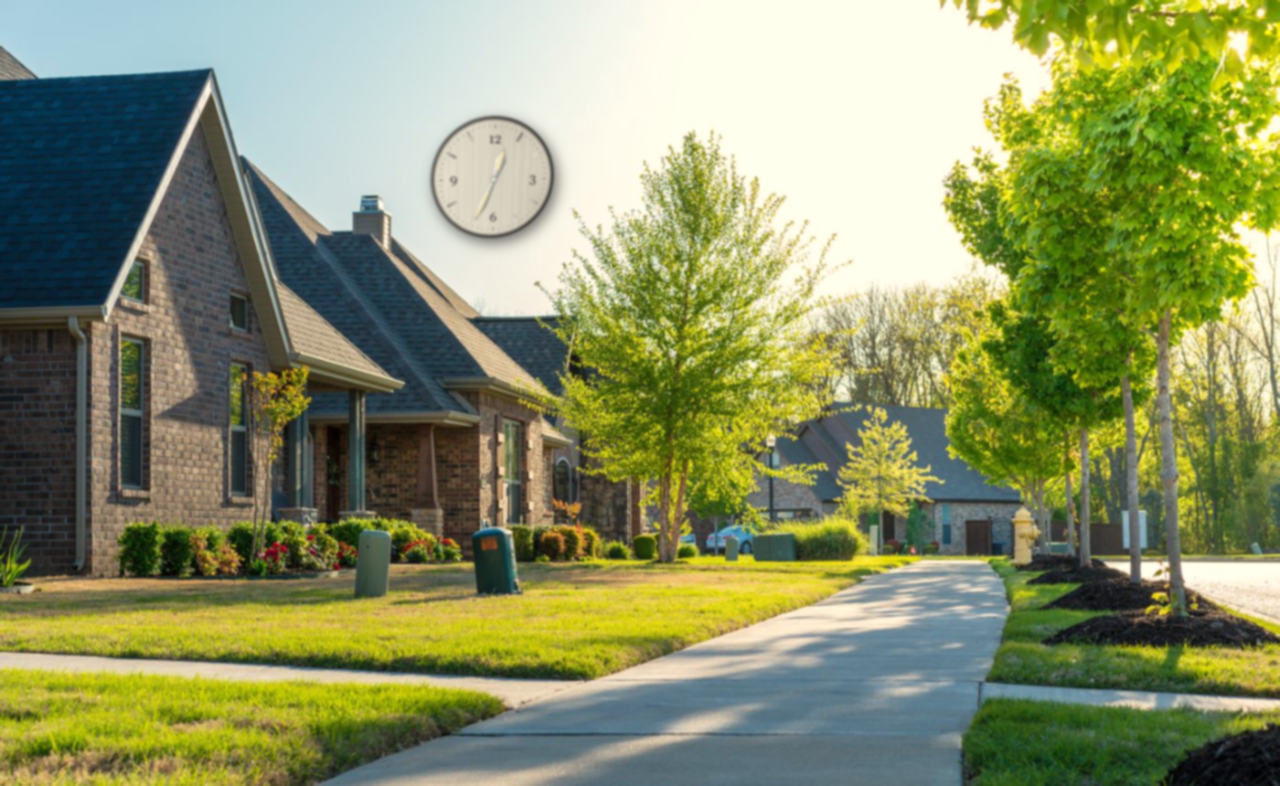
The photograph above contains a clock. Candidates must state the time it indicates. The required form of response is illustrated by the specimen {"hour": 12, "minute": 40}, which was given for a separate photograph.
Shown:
{"hour": 12, "minute": 34}
